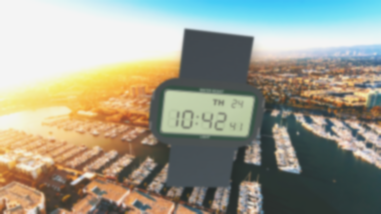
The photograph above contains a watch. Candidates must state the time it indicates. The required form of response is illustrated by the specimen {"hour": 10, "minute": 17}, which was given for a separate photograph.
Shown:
{"hour": 10, "minute": 42}
